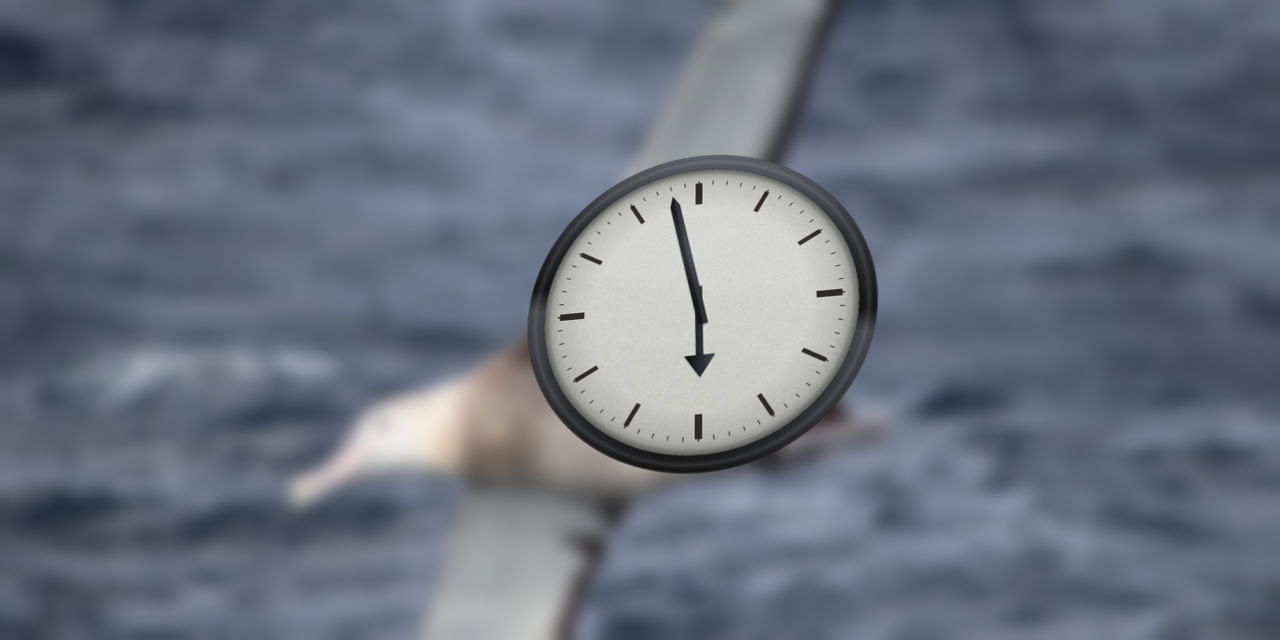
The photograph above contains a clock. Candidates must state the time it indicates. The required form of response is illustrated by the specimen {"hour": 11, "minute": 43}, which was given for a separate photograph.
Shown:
{"hour": 5, "minute": 58}
